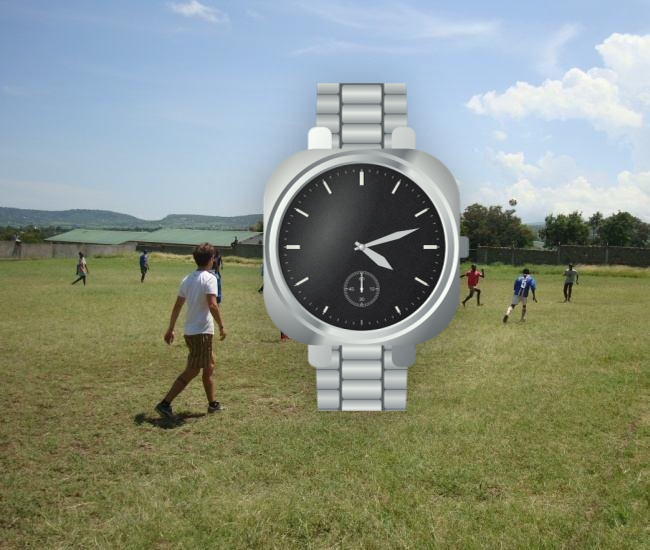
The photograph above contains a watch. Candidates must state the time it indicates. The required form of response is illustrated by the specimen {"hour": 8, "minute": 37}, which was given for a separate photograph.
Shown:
{"hour": 4, "minute": 12}
